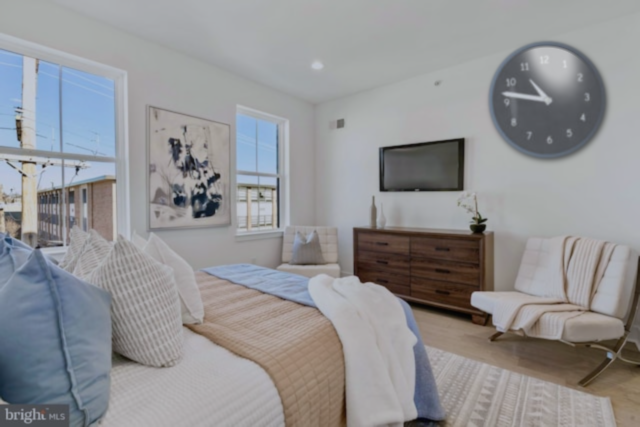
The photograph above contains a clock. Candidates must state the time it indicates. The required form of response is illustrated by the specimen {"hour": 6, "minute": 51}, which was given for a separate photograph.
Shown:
{"hour": 10, "minute": 47}
